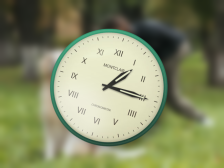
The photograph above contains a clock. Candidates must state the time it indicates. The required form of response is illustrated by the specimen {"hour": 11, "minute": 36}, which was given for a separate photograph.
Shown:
{"hour": 1, "minute": 15}
